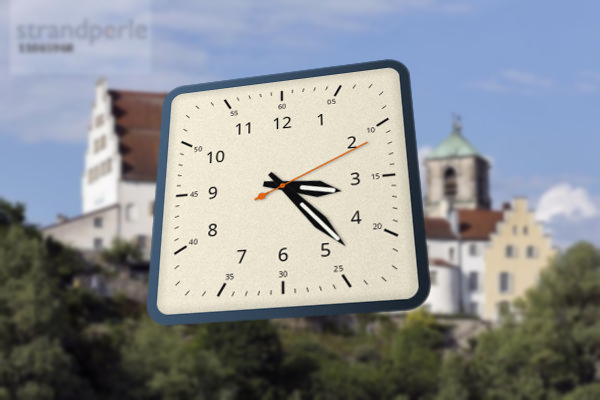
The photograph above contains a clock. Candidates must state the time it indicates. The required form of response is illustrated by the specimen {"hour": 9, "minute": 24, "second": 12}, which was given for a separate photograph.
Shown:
{"hour": 3, "minute": 23, "second": 11}
